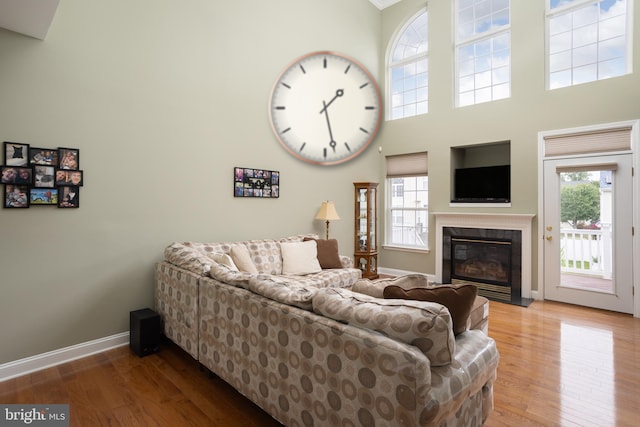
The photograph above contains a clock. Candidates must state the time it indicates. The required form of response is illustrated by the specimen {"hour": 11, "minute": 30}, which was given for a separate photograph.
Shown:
{"hour": 1, "minute": 28}
